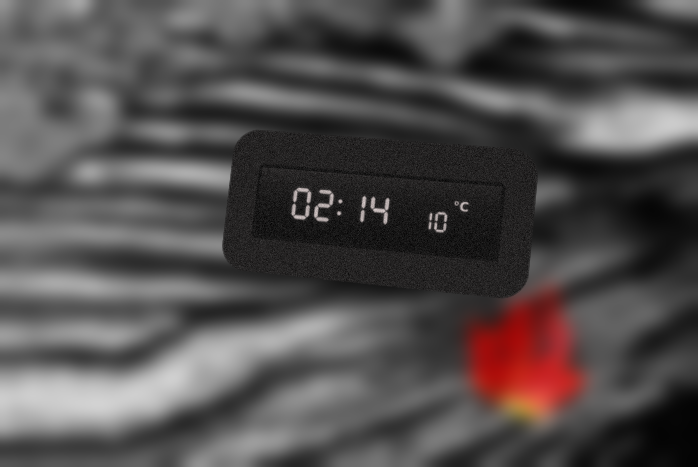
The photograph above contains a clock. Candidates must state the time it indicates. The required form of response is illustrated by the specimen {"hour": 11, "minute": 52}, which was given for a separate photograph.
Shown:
{"hour": 2, "minute": 14}
